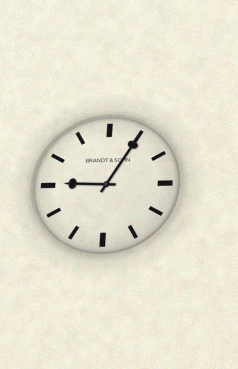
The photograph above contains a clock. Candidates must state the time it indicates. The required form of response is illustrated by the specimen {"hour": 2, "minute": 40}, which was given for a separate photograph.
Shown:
{"hour": 9, "minute": 5}
